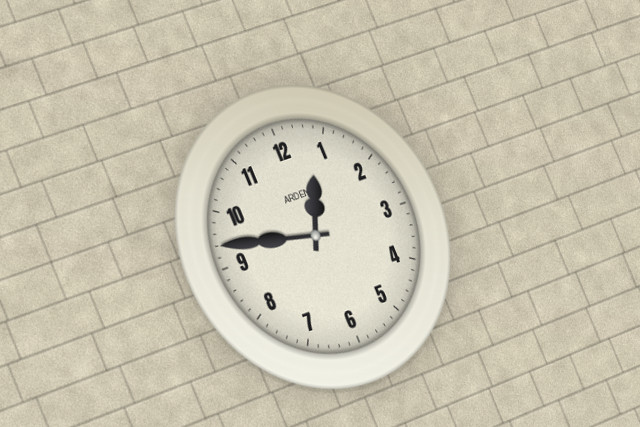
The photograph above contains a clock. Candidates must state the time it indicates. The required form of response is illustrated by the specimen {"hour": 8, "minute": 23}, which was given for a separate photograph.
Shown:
{"hour": 12, "minute": 47}
